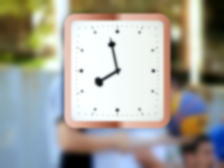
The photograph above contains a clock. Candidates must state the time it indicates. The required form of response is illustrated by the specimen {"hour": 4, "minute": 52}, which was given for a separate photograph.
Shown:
{"hour": 7, "minute": 58}
